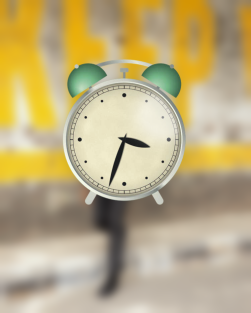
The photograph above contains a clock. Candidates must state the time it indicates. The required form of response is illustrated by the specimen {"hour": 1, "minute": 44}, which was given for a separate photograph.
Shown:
{"hour": 3, "minute": 33}
